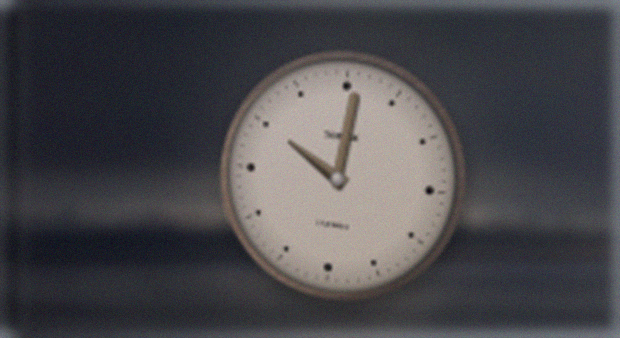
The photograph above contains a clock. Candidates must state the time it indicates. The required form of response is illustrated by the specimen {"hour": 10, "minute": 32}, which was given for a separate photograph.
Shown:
{"hour": 10, "minute": 1}
